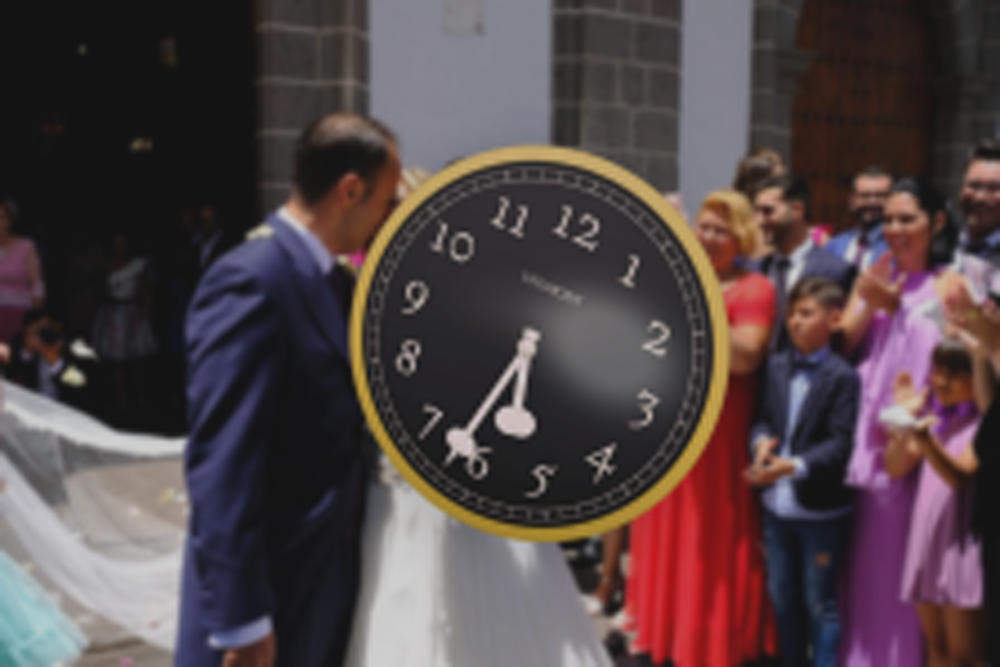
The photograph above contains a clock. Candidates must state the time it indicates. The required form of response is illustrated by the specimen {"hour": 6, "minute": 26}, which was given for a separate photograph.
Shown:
{"hour": 5, "minute": 32}
